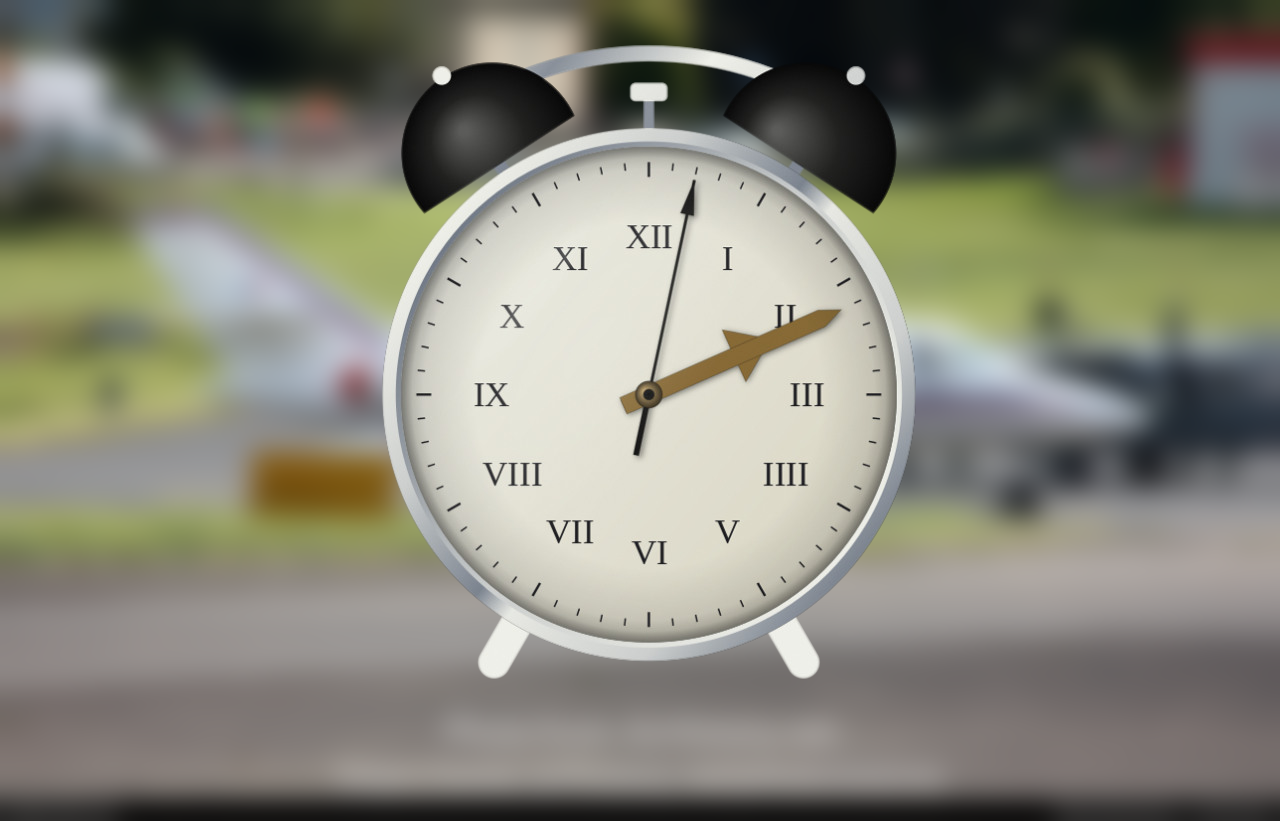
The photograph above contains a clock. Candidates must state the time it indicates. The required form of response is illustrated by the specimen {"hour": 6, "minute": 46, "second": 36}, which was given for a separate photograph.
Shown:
{"hour": 2, "minute": 11, "second": 2}
